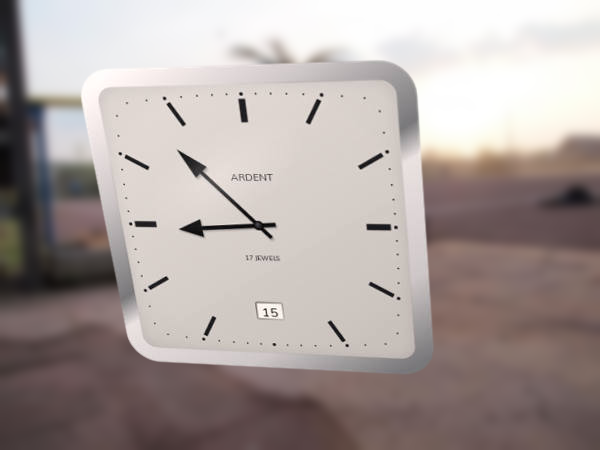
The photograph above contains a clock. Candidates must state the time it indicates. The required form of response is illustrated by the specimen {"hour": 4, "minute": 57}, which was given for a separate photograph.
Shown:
{"hour": 8, "minute": 53}
